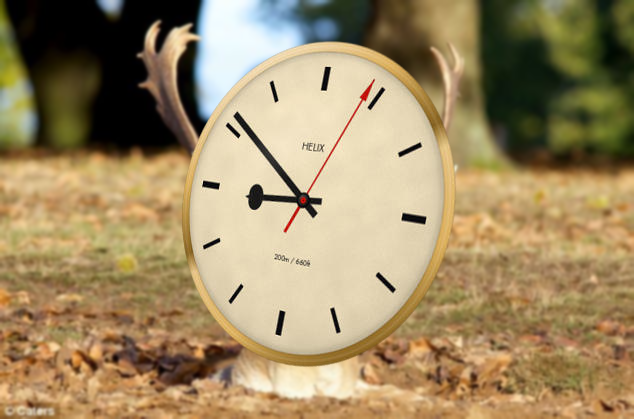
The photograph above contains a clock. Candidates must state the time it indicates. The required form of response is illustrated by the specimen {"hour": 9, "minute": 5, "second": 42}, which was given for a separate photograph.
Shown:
{"hour": 8, "minute": 51, "second": 4}
